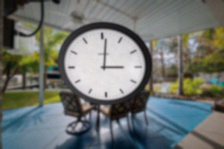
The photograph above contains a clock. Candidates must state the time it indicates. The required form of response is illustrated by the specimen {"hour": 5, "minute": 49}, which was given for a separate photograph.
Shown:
{"hour": 3, "minute": 1}
